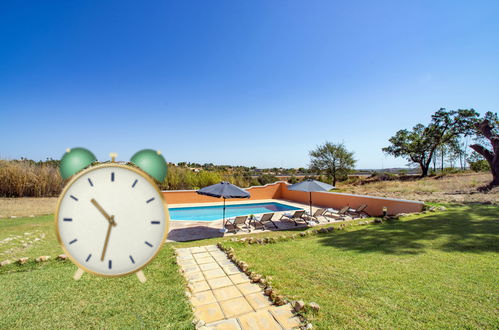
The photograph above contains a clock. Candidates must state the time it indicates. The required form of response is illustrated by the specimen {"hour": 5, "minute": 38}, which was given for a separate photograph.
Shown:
{"hour": 10, "minute": 32}
